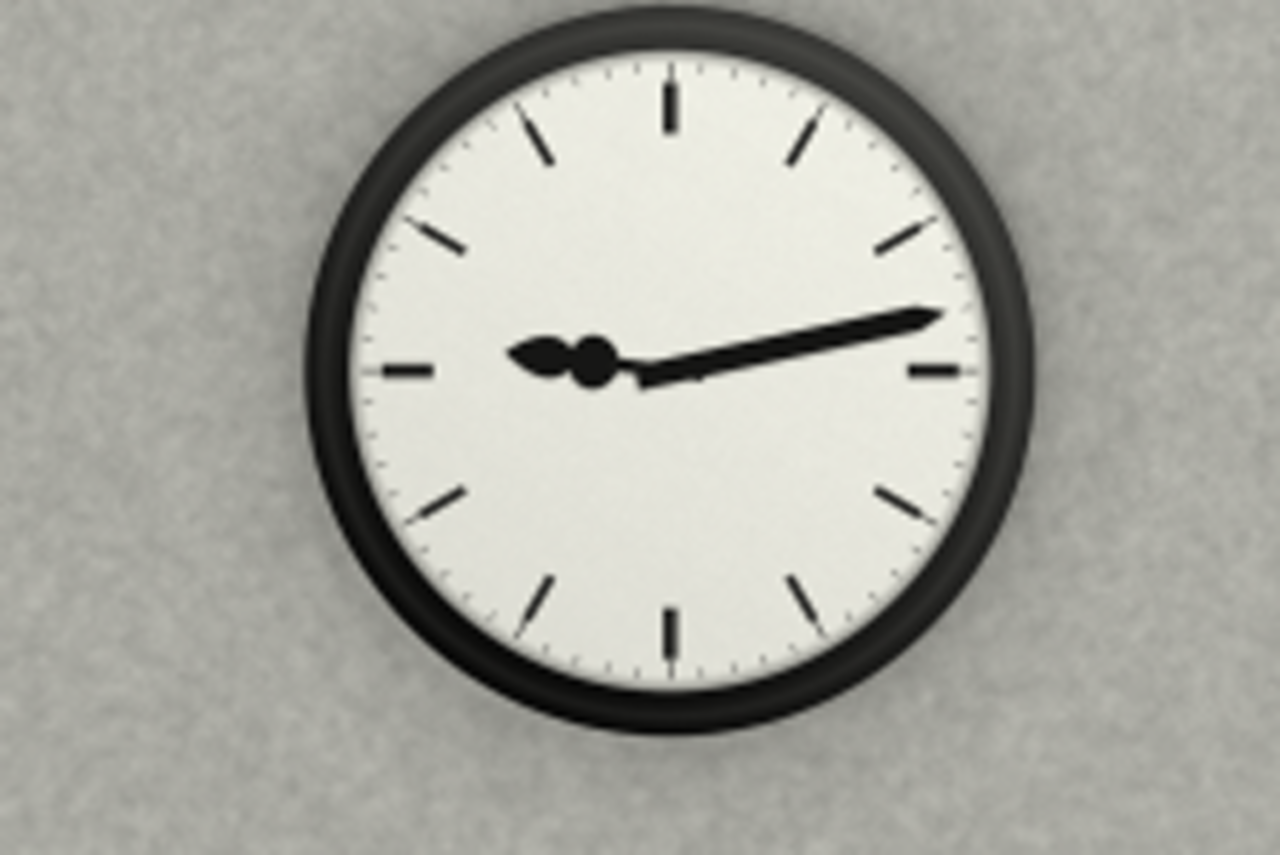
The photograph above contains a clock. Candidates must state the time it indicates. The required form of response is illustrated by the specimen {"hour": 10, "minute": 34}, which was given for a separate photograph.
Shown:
{"hour": 9, "minute": 13}
